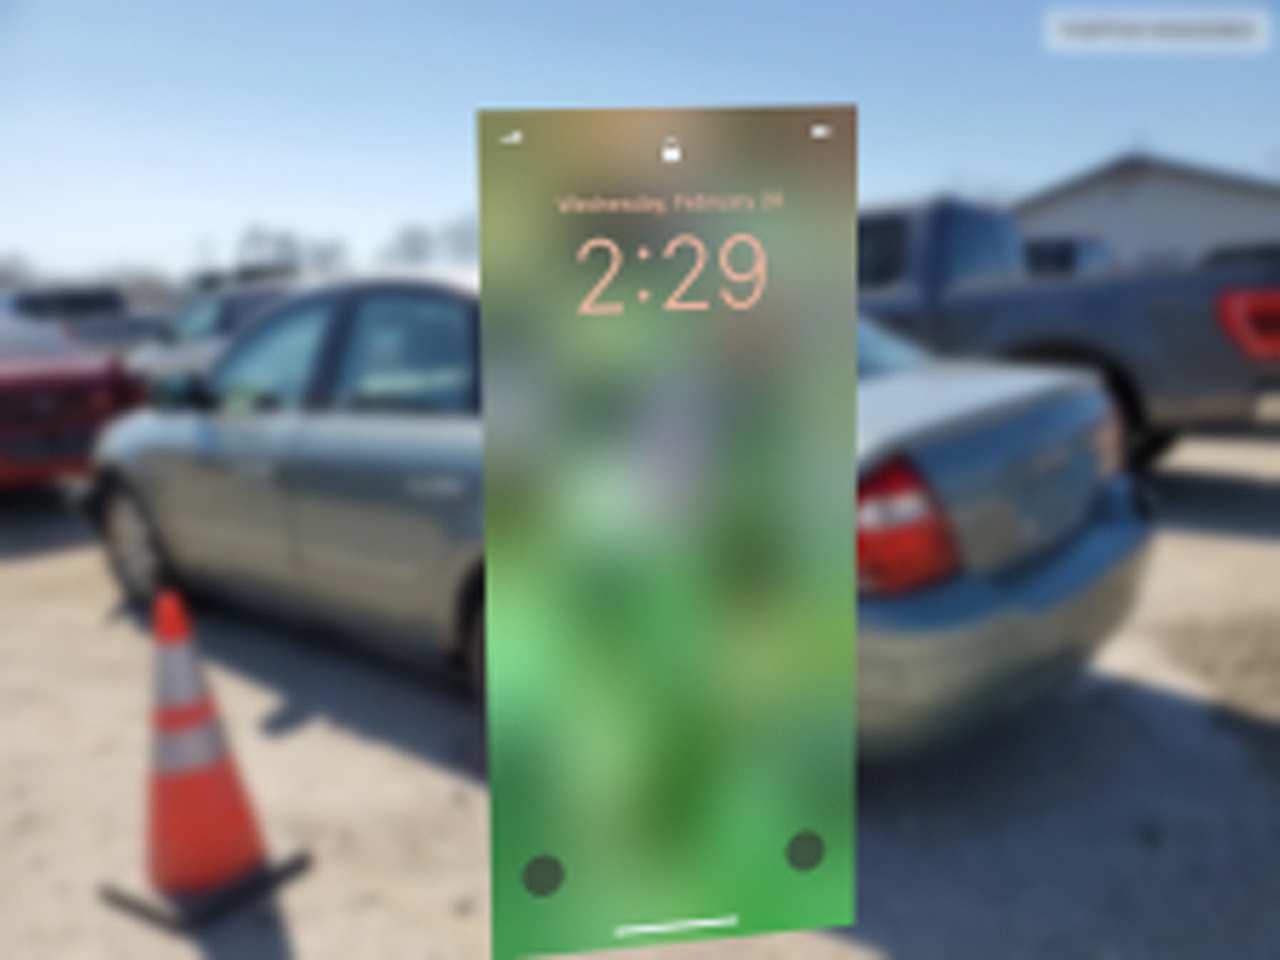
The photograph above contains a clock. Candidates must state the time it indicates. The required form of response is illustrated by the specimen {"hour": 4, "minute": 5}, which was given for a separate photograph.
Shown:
{"hour": 2, "minute": 29}
